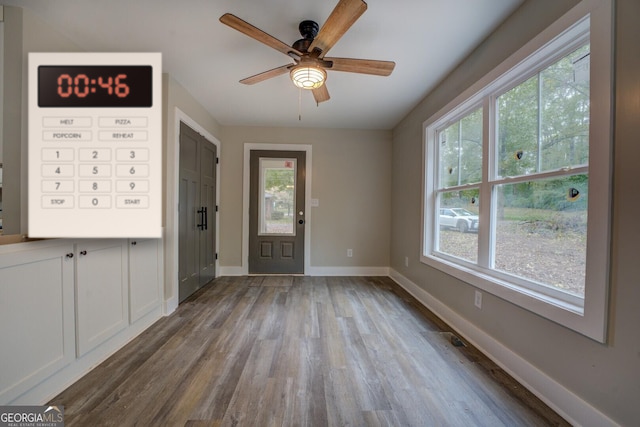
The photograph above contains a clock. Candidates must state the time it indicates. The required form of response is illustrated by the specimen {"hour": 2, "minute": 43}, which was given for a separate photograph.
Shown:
{"hour": 0, "minute": 46}
